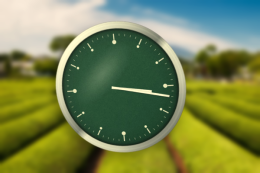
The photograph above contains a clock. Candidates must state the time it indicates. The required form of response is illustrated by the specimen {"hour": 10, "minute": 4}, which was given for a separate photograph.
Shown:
{"hour": 3, "minute": 17}
